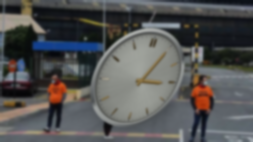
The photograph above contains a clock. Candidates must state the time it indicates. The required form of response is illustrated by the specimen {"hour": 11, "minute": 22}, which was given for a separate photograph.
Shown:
{"hour": 3, "minute": 5}
